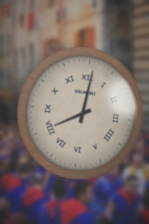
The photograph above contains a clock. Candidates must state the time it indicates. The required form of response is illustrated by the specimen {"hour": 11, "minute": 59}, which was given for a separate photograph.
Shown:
{"hour": 8, "minute": 1}
